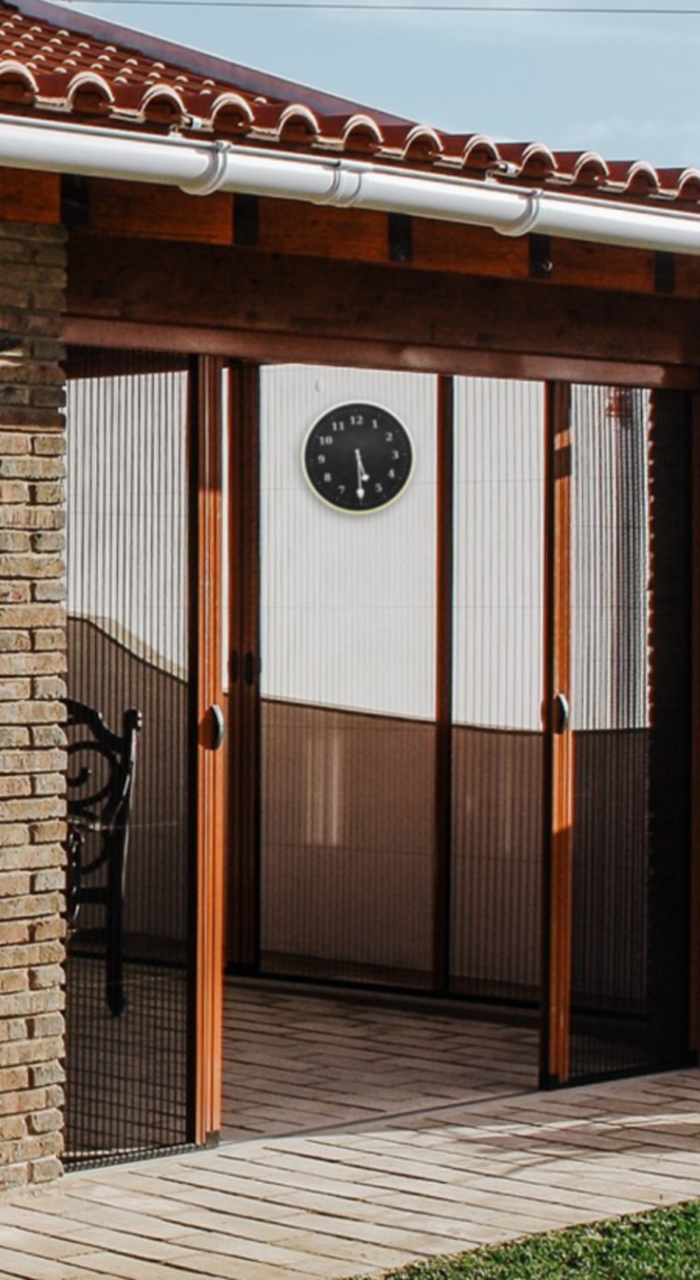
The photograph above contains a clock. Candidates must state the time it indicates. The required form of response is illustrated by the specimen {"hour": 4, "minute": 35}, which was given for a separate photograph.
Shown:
{"hour": 5, "minute": 30}
